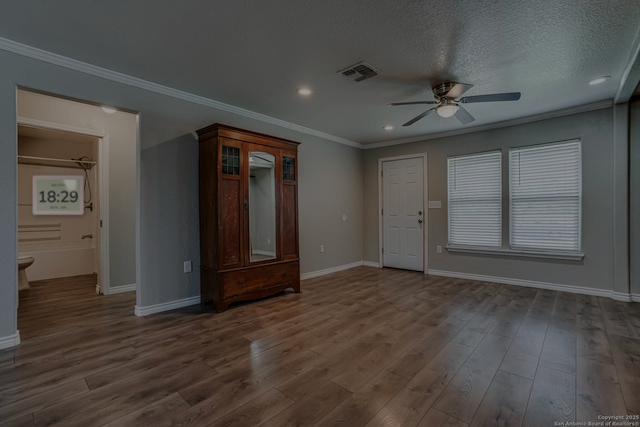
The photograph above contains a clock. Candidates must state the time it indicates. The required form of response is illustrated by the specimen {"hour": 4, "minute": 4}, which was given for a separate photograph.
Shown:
{"hour": 18, "minute": 29}
